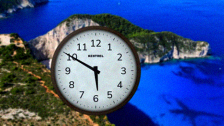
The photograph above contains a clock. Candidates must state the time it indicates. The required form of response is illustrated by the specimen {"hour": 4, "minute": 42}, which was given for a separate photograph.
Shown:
{"hour": 5, "minute": 50}
